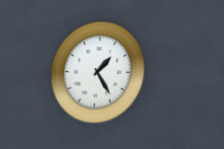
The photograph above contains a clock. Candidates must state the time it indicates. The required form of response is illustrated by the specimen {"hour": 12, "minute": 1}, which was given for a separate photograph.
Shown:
{"hour": 1, "minute": 24}
